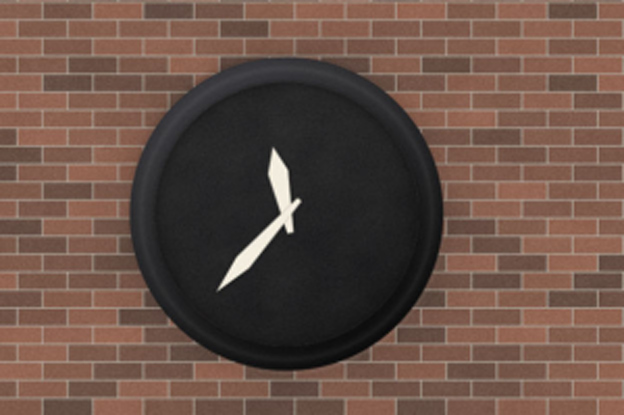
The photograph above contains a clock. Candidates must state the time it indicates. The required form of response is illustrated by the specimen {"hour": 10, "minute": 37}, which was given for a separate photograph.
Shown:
{"hour": 11, "minute": 37}
